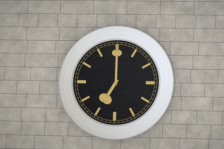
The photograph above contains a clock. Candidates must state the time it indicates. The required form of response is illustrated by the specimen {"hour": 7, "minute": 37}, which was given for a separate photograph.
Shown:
{"hour": 7, "minute": 0}
